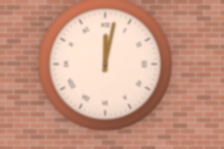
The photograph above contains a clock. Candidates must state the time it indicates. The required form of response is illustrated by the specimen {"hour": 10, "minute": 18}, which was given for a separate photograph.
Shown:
{"hour": 12, "minute": 2}
